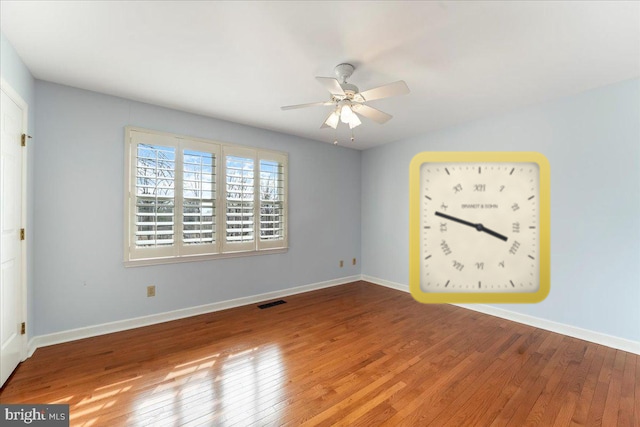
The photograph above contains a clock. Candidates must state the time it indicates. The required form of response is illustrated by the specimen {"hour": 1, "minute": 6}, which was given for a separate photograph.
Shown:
{"hour": 3, "minute": 48}
